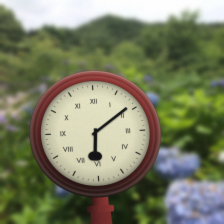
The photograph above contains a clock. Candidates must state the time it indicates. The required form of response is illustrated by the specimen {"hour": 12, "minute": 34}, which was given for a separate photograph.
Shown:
{"hour": 6, "minute": 9}
